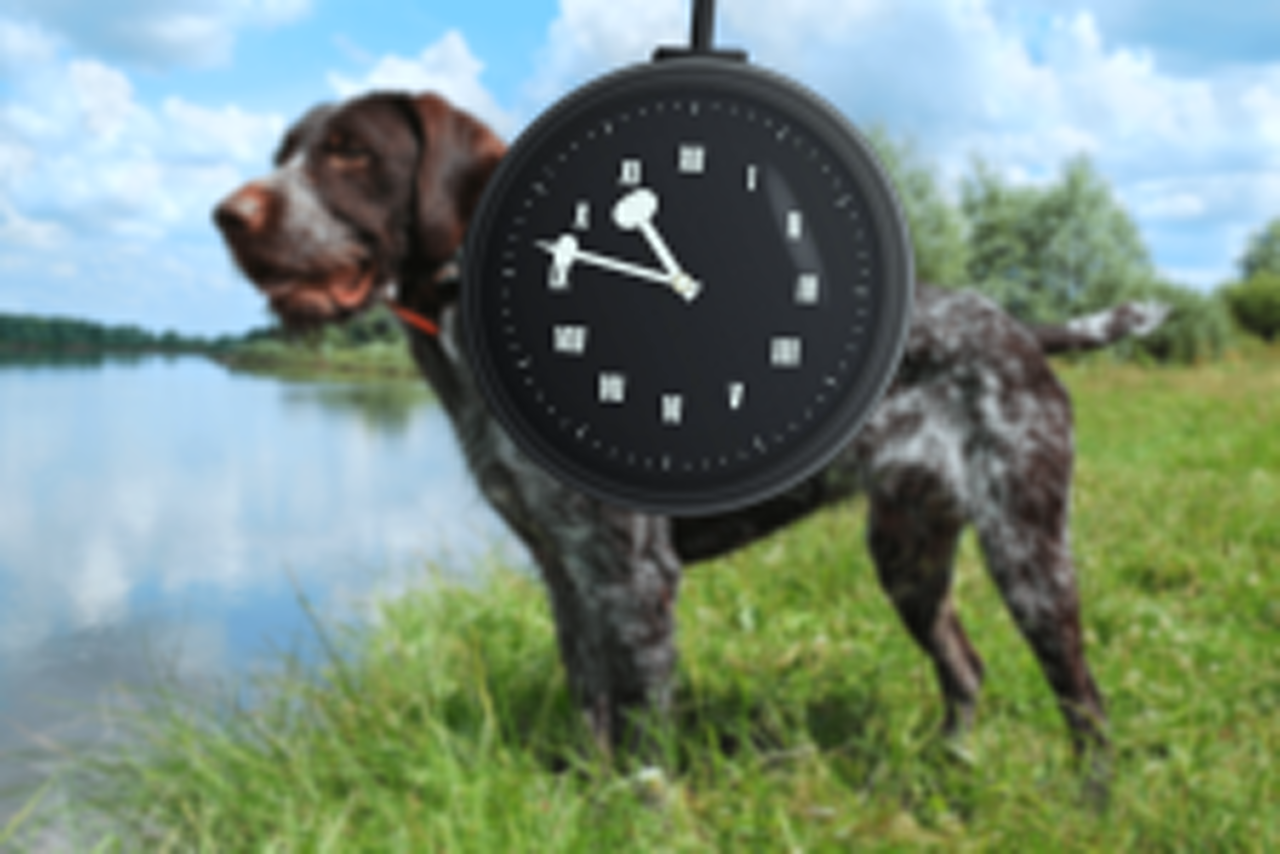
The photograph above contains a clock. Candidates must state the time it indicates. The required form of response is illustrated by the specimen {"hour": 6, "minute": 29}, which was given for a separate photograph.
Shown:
{"hour": 10, "minute": 47}
